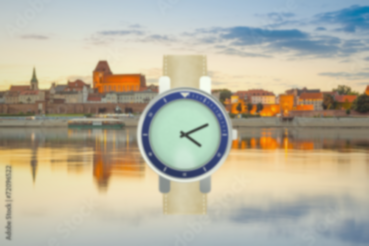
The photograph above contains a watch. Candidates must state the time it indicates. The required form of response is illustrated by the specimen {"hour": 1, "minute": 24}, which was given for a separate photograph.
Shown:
{"hour": 4, "minute": 11}
